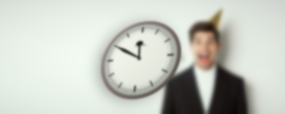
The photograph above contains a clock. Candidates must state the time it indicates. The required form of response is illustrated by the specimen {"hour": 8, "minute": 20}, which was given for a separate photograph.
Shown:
{"hour": 11, "minute": 50}
